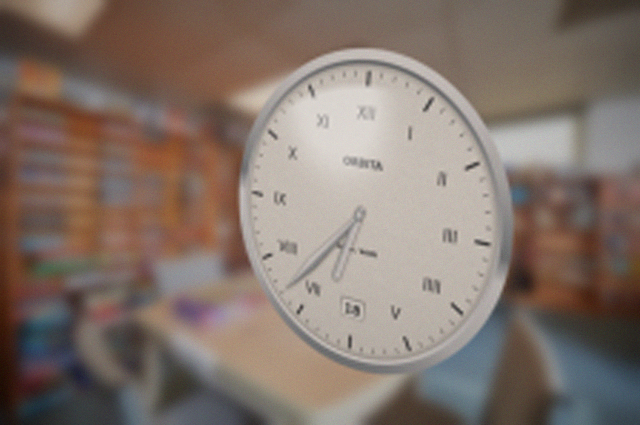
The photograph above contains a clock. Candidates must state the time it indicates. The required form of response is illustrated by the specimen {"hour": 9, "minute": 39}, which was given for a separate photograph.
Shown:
{"hour": 6, "minute": 37}
